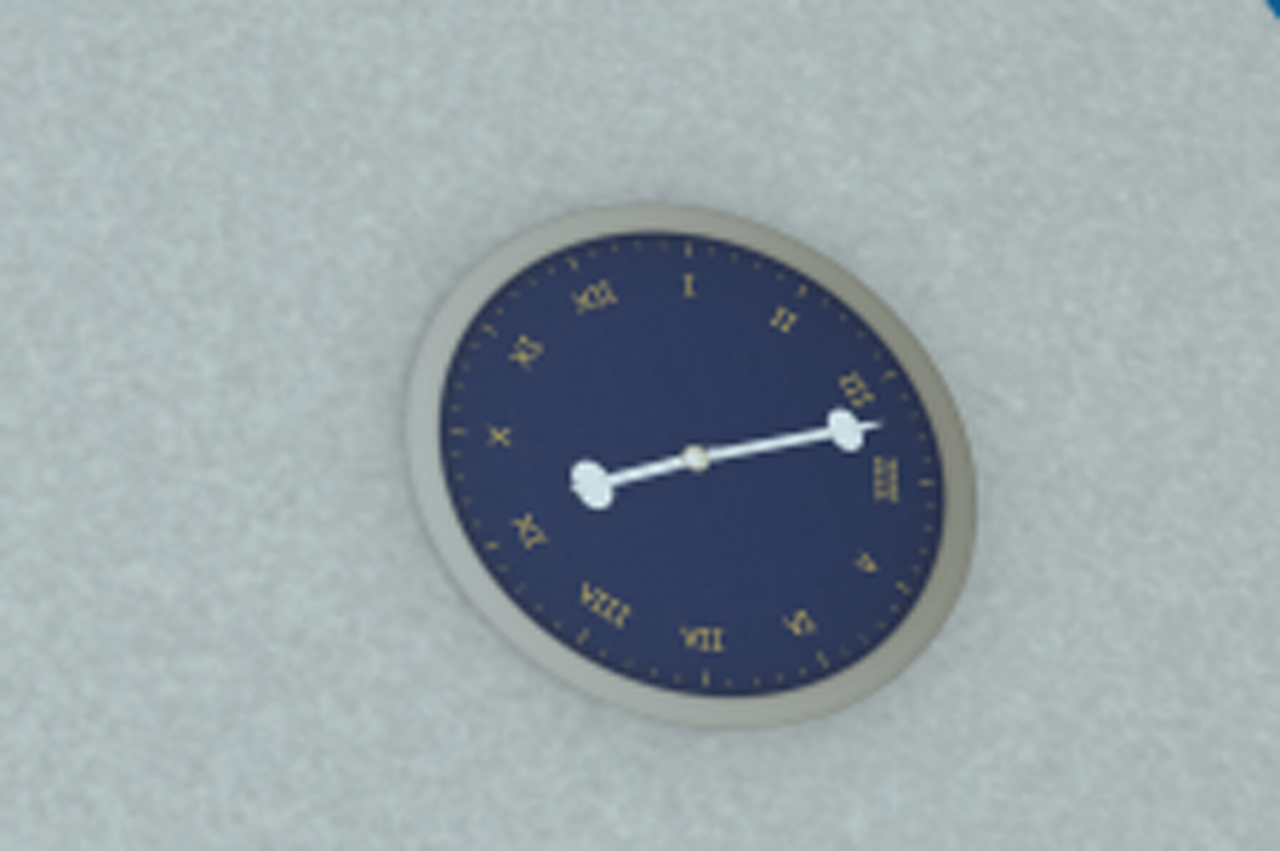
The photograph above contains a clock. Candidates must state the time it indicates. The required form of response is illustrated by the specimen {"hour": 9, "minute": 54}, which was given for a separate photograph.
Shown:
{"hour": 9, "minute": 17}
